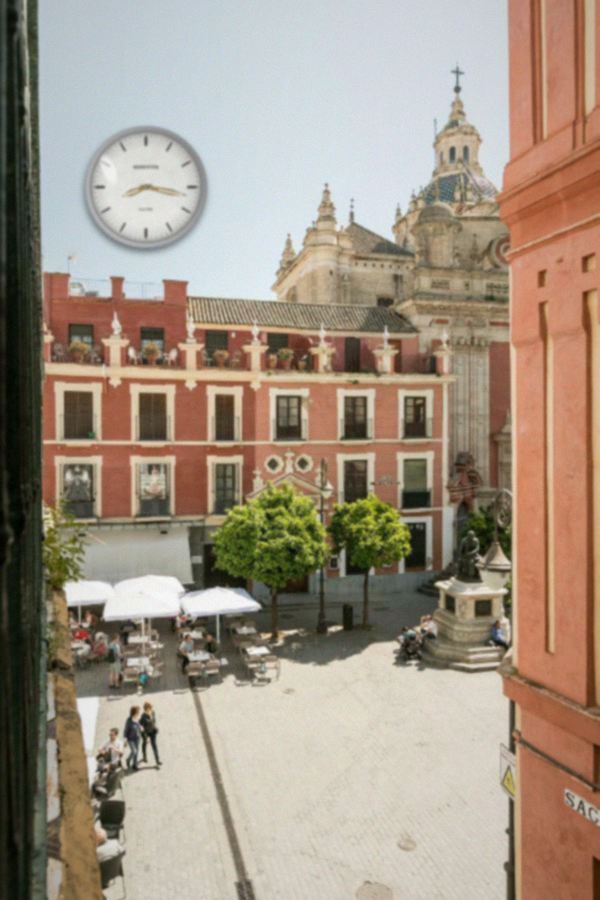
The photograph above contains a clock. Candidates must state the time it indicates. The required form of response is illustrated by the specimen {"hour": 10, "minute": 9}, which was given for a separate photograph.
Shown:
{"hour": 8, "minute": 17}
